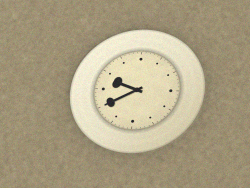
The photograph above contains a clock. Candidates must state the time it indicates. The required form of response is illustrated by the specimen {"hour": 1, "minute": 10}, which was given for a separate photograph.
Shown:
{"hour": 9, "minute": 40}
